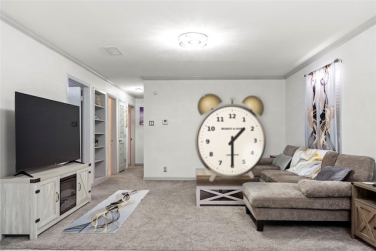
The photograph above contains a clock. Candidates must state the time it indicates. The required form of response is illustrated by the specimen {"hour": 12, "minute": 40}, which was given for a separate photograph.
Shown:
{"hour": 1, "minute": 30}
